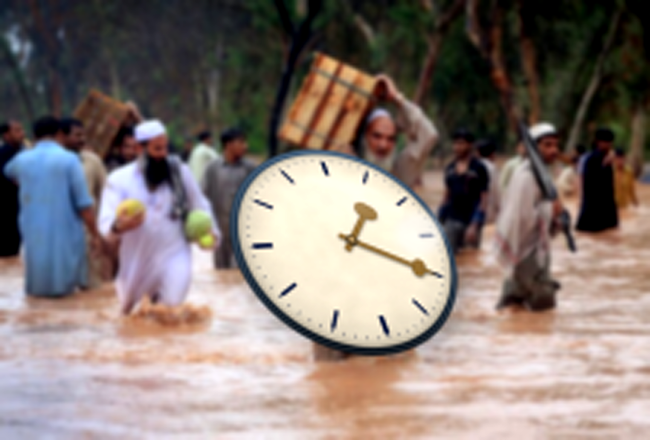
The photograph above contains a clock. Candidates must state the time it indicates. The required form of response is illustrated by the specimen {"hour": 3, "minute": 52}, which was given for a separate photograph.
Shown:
{"hour": 1, "minute": 20}
